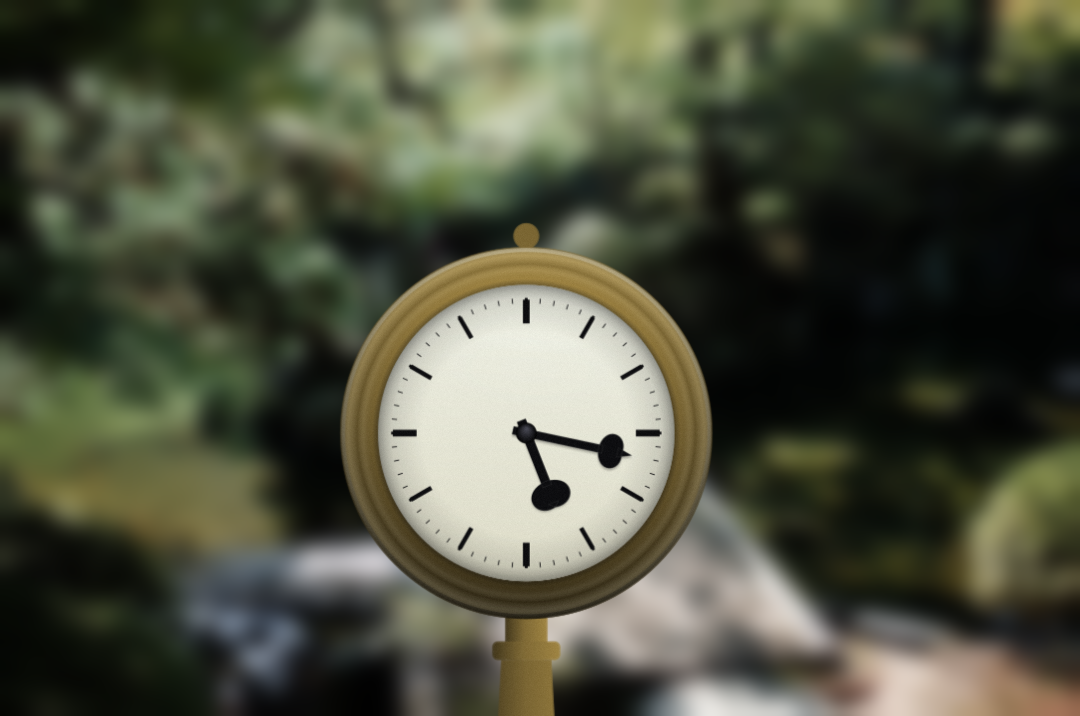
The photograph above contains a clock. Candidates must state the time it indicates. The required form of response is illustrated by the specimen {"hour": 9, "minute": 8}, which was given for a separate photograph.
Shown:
{"hour": 5, "minute": 17}
